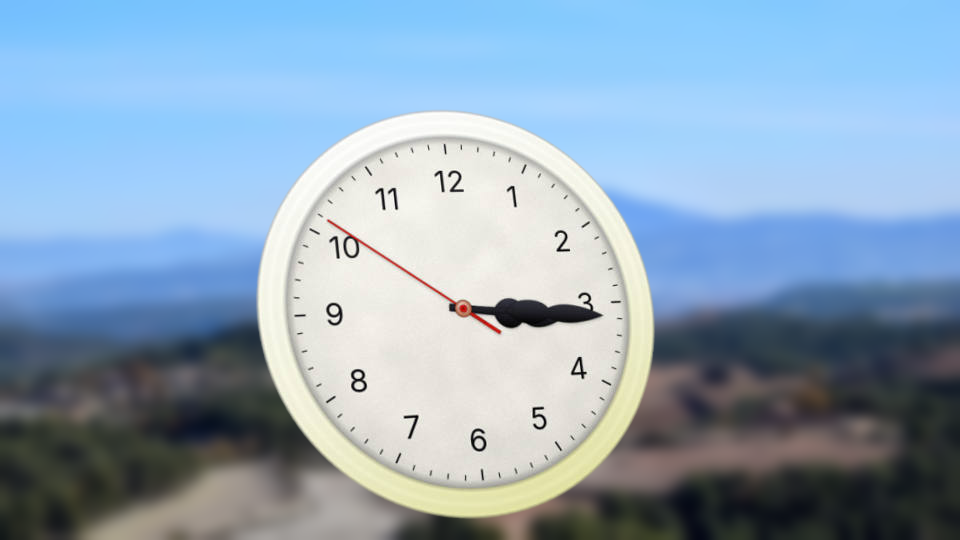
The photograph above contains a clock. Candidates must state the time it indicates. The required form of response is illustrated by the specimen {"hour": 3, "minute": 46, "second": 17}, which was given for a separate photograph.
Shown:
{"hour": 3, "minute": 15, "second": 51}
